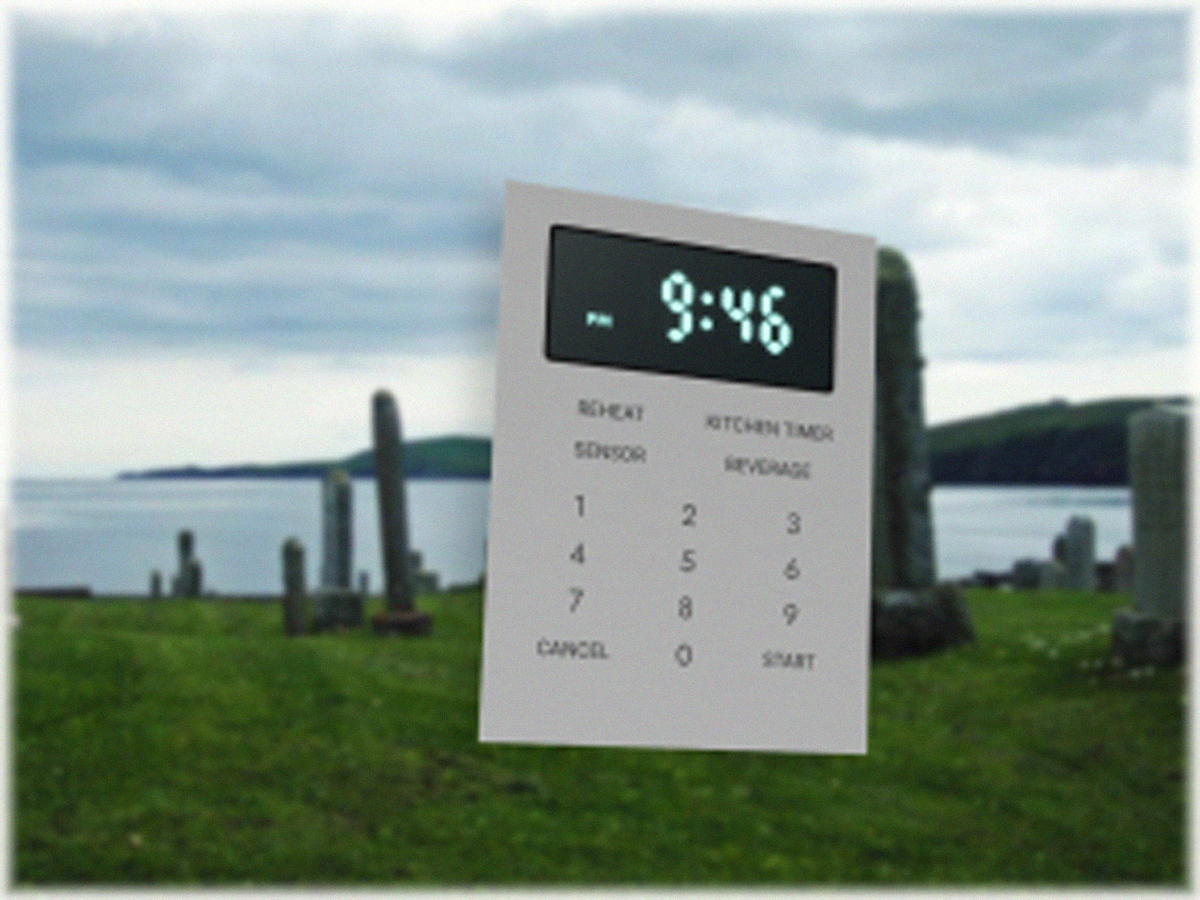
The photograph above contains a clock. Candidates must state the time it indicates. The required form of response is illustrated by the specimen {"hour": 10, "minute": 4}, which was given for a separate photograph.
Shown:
{"hour": 9, "minute": 46}
